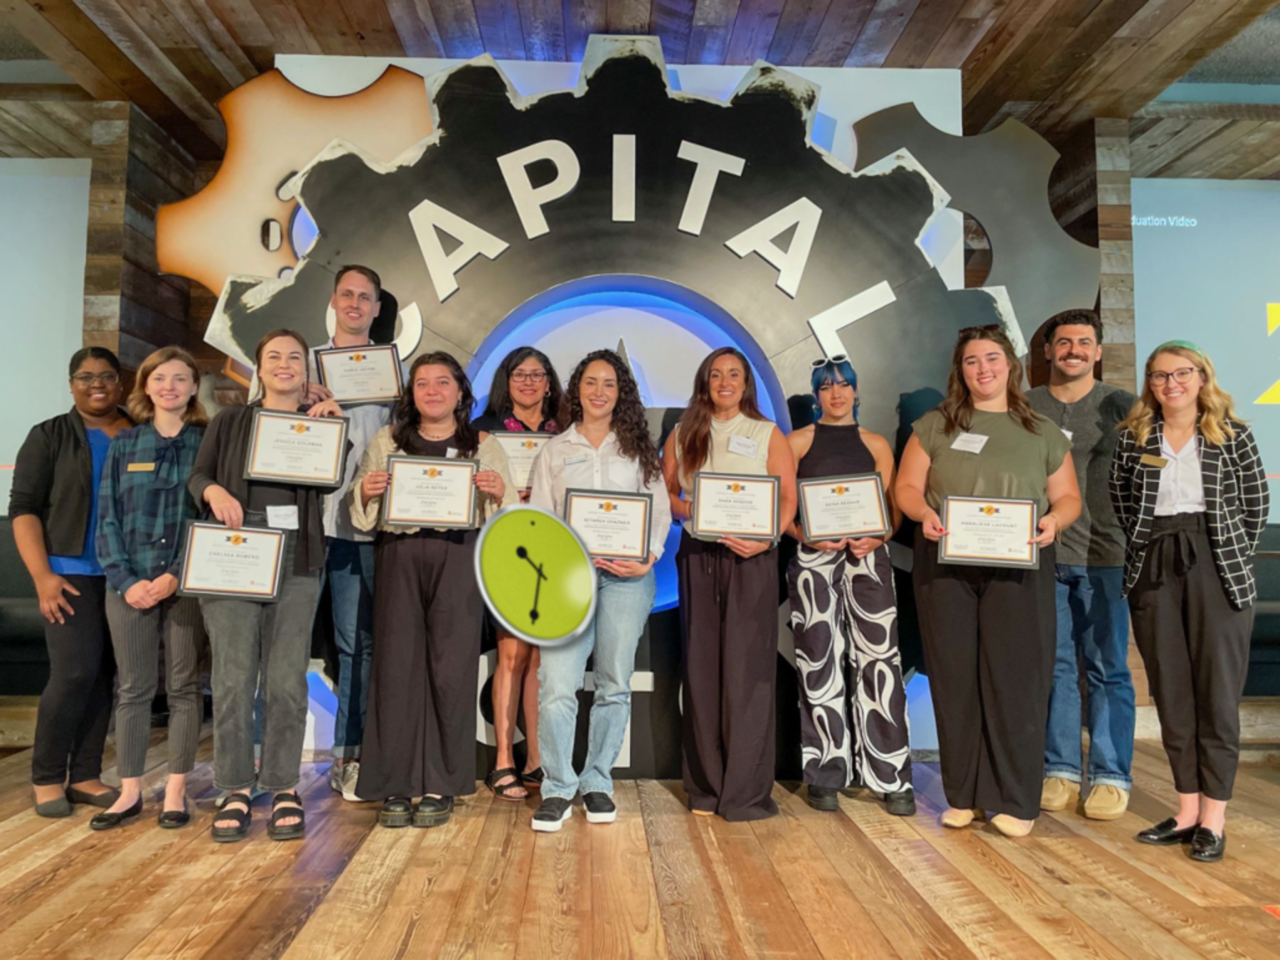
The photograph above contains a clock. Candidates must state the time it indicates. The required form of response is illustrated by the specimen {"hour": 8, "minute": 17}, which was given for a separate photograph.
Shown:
{"hour": 10, "minute": 33}
